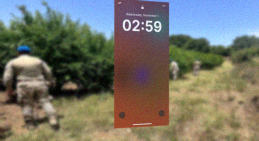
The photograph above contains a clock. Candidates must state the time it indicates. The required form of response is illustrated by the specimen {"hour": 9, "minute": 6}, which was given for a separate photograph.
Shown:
{"hour": 2, "minute": 59}
